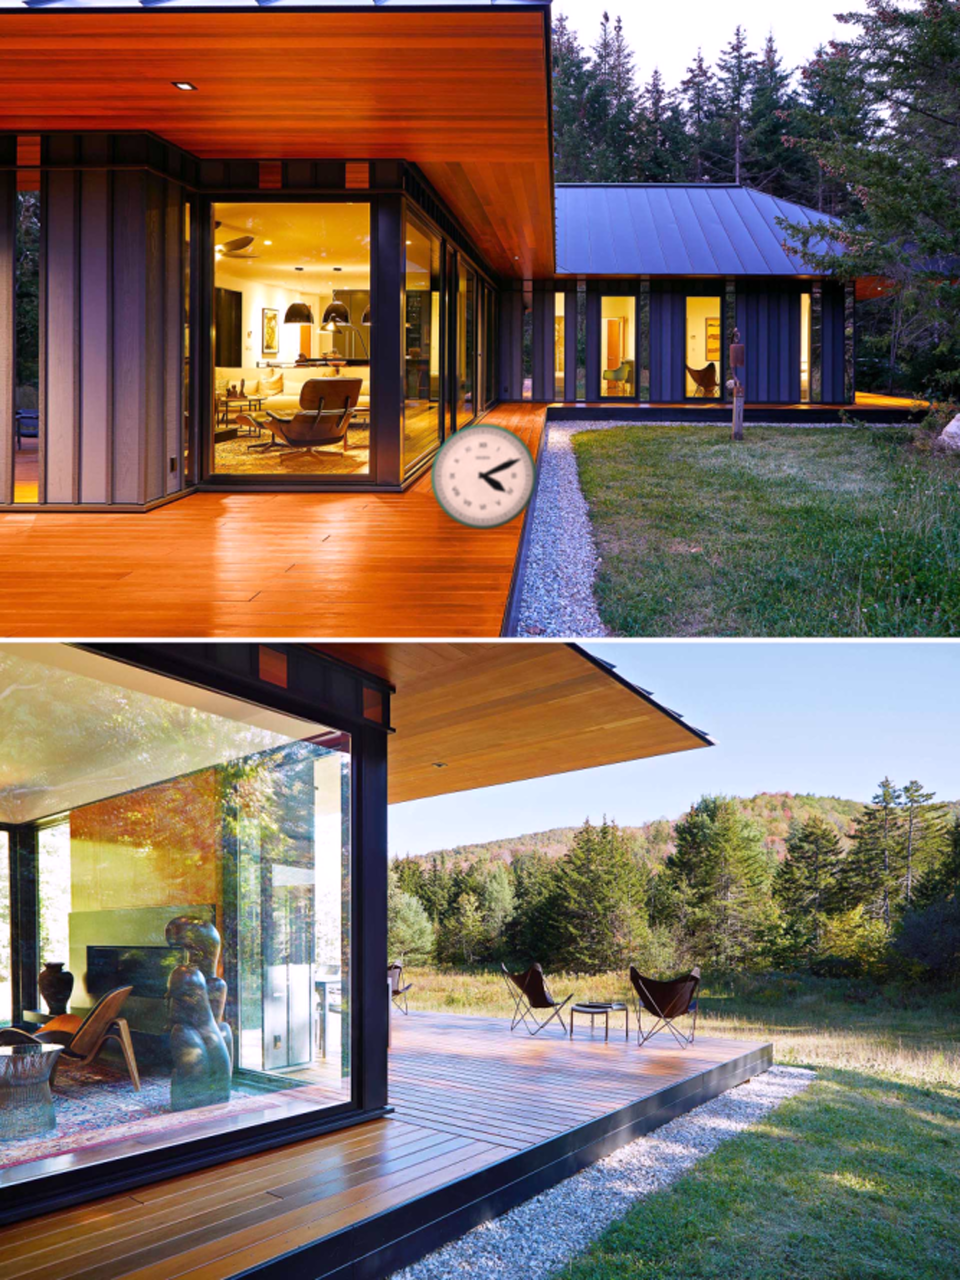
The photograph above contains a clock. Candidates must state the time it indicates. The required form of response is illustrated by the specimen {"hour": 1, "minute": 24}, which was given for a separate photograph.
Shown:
{"hour": 4, "minute": 11}
